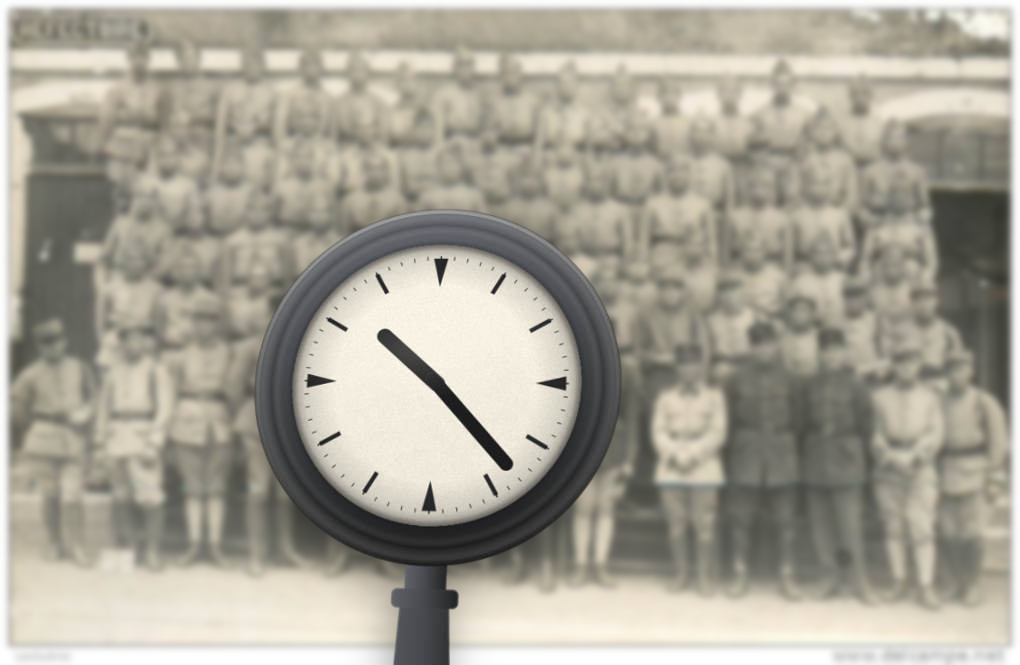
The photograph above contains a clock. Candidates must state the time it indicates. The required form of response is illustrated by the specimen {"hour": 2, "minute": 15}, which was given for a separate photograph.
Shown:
{"hour": 10, "minute": 23}
